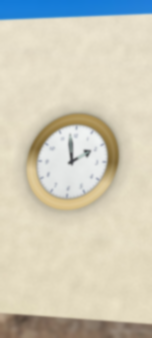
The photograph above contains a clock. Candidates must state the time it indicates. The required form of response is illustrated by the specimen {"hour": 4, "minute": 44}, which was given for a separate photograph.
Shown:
{"hour": 1, "minute": 58}
